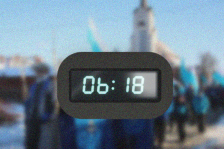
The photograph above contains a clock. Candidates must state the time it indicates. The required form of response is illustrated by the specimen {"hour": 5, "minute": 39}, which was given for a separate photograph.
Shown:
{"hour": 6, "minute": 18}
